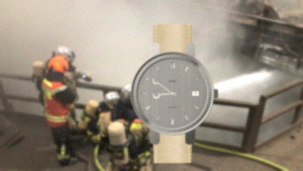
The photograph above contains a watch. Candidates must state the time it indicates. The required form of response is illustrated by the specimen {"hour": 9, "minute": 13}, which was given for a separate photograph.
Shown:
{"hour": 8, "minute": 51}
